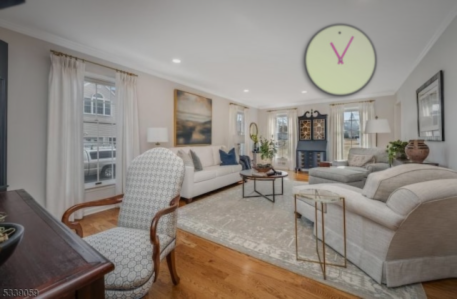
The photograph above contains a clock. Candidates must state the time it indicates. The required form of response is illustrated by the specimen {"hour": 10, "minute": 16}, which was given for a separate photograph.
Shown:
{"hour": 11, "minute": 5}
